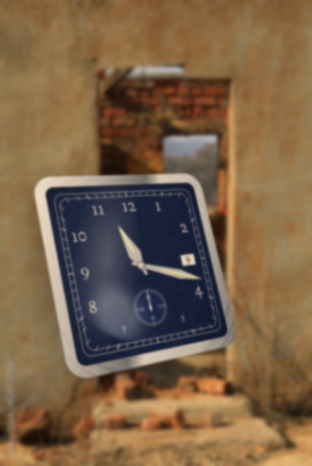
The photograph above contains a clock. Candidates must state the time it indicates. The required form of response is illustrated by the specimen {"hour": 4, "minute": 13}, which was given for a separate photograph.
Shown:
{"hour": 11, "minute": 18}
